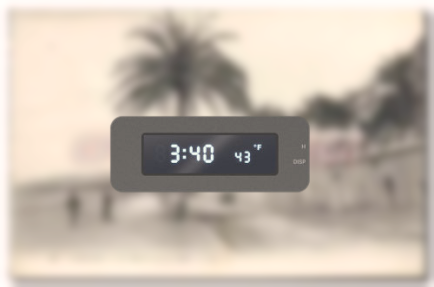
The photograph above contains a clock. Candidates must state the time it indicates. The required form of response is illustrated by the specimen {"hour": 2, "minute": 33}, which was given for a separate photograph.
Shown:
{"hour": 3, "minute": 40}
